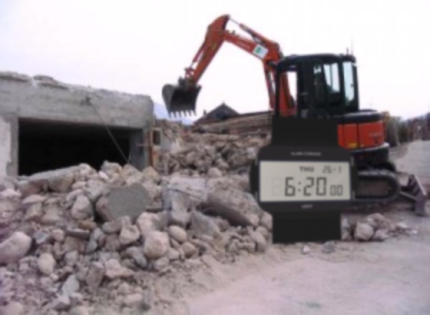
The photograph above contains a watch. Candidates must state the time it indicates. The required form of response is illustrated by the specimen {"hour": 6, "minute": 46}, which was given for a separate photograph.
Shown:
{"hour": 6, "minute": 20}
